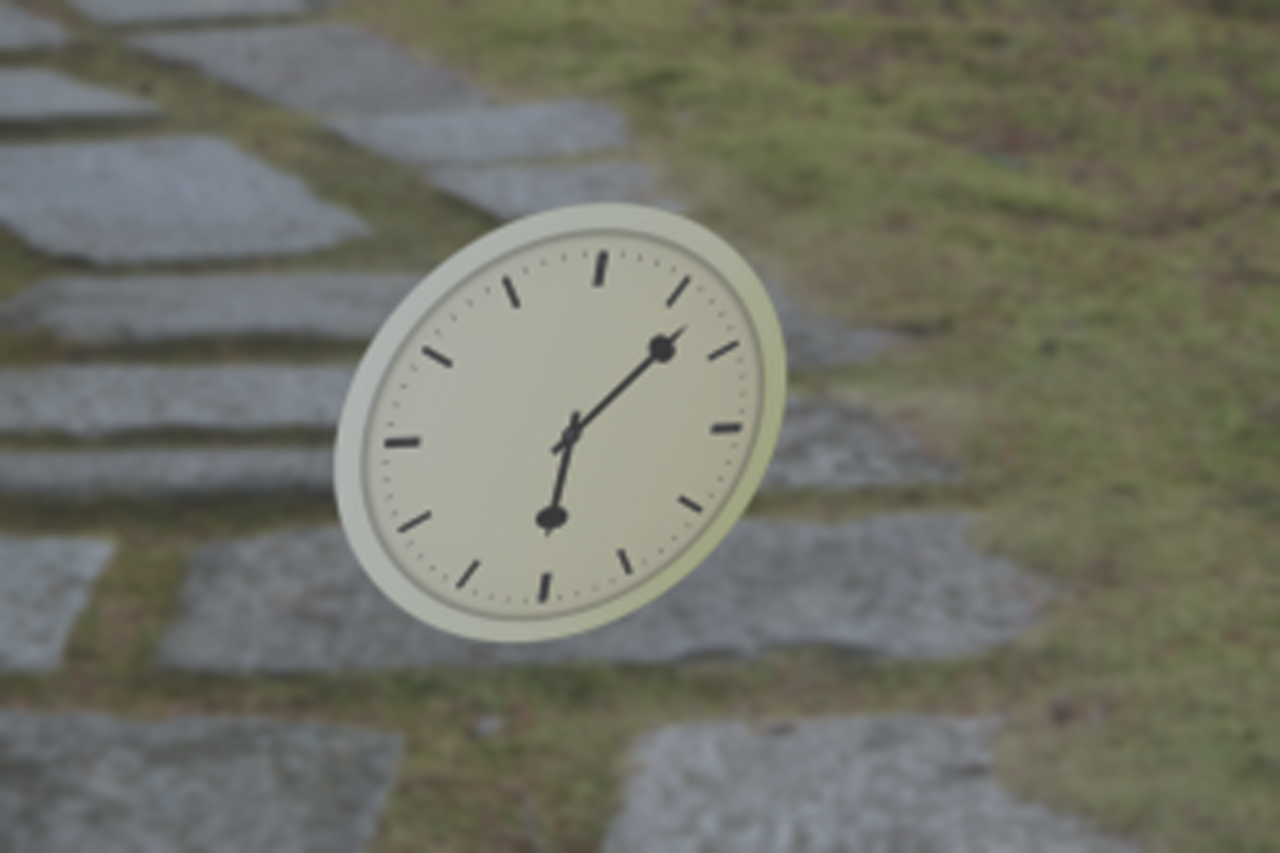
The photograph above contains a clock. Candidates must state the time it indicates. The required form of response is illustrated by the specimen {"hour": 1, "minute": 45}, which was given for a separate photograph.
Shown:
{"hour": 6, "minute": 7}
